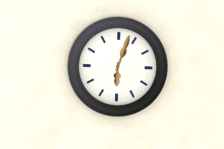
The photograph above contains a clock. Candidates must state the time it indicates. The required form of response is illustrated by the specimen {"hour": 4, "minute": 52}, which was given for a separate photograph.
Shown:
{"hour": 6, "minute": 3}
